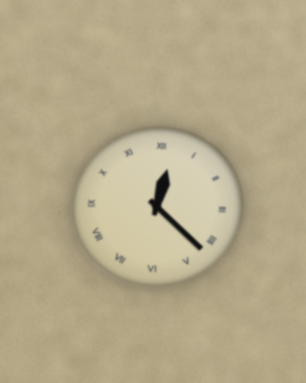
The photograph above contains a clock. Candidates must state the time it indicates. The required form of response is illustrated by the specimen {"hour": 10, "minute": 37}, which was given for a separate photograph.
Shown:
{"hour": 12, "minute": 22}
